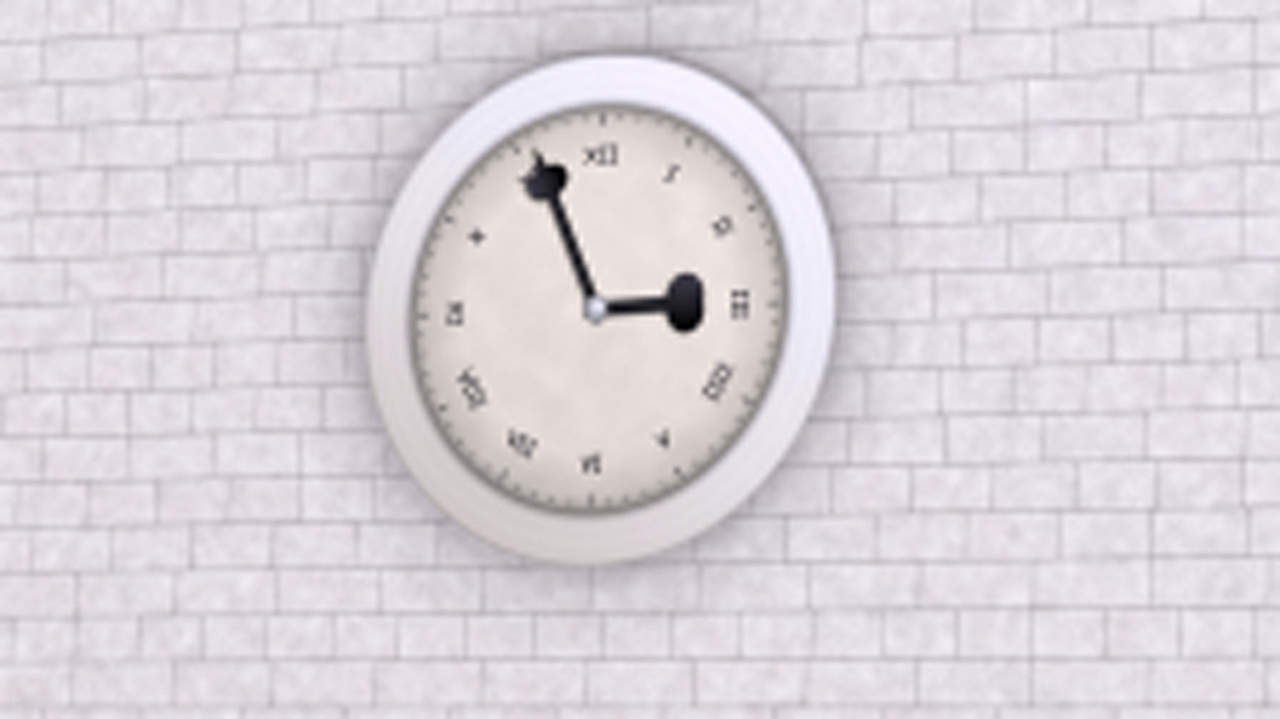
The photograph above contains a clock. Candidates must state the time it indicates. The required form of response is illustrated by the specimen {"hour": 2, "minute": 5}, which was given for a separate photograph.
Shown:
{"hour": 2, "minute": 56}
